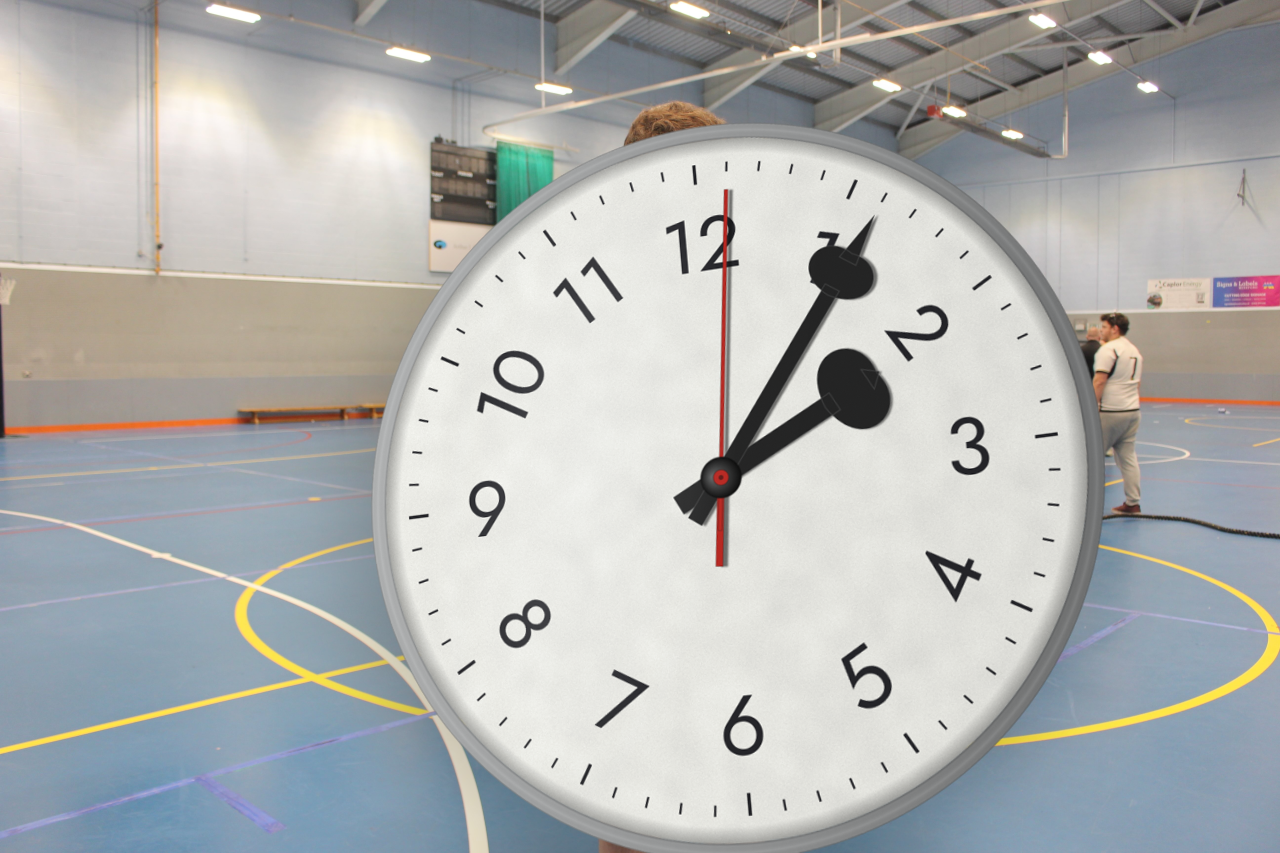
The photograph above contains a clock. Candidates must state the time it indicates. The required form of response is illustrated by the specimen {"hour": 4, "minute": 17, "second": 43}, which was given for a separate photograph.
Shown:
{"hour": 2, "minute": 6, "second": 1}
